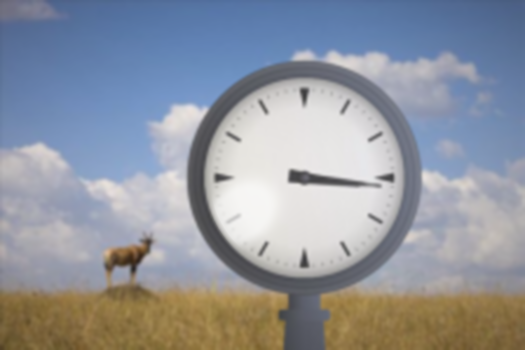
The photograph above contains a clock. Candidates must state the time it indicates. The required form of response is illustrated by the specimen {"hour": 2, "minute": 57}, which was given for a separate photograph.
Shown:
{"hour": 3, "minute": 16}
